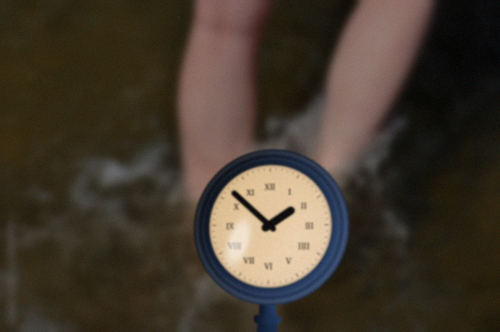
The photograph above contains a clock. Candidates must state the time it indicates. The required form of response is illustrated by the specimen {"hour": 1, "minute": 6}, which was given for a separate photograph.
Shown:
{"hour": 1, "minute": 52}
